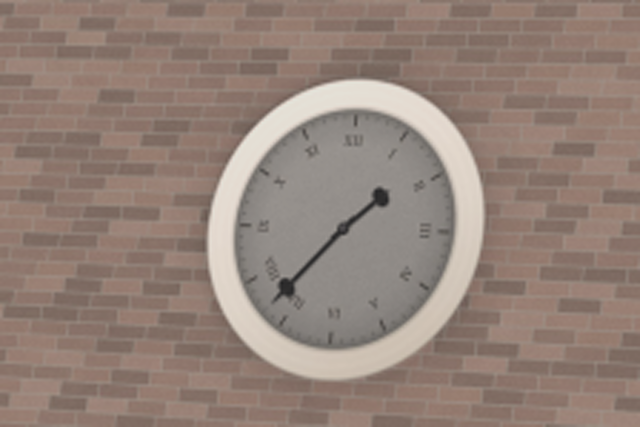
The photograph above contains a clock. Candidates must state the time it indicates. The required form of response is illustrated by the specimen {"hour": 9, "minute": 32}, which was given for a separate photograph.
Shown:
{"hour": 1, "minute": 37}
